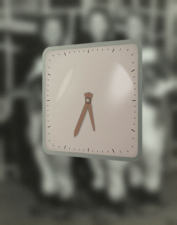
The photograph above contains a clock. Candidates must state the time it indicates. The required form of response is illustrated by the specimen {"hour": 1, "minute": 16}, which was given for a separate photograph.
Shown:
{"hour": 5, "minute": 34}
